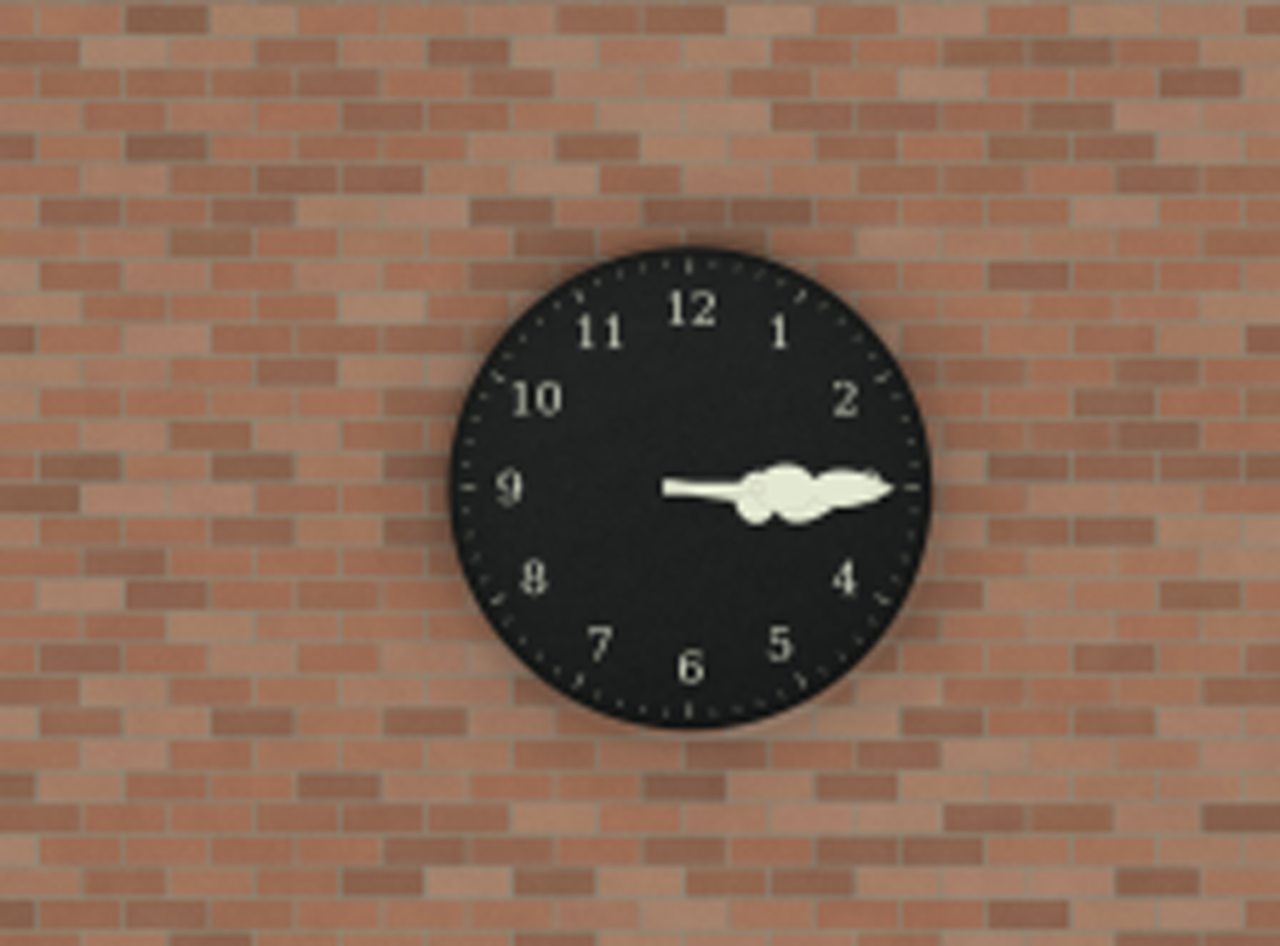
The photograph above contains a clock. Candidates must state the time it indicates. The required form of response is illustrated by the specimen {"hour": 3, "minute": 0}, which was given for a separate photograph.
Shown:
{"hour": 3, "minute": 15}
